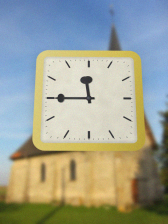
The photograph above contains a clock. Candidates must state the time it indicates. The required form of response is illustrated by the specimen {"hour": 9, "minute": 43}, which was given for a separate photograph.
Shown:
{"hour": 11, "minute": 45}
